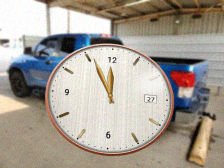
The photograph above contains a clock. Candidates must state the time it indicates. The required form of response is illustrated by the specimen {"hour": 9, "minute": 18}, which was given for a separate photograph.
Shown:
{"hour": 11, "minute": 56}
